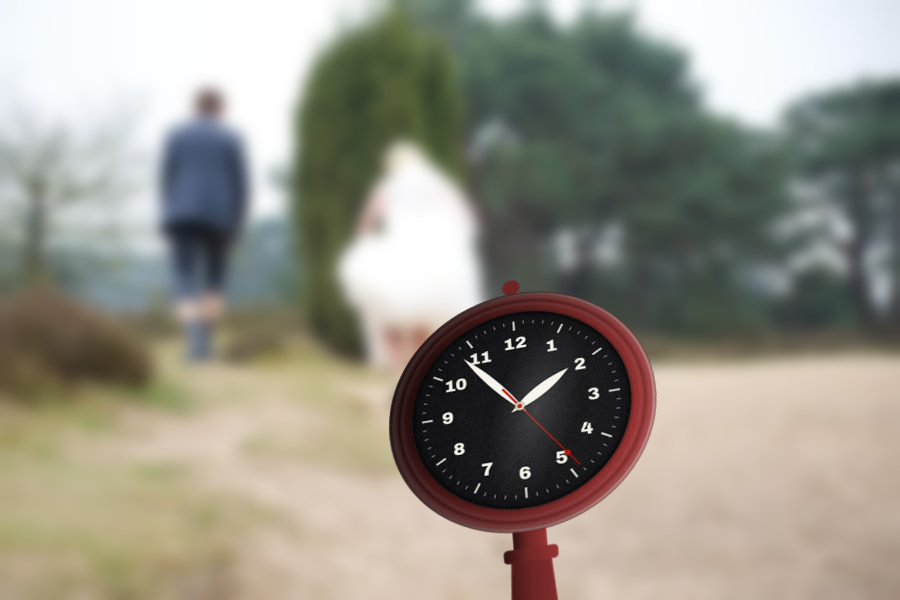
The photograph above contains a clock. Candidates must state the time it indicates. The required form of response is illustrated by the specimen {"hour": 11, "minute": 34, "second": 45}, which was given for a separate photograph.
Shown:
{"hour": 1, "minute": 53, "second": 24}
